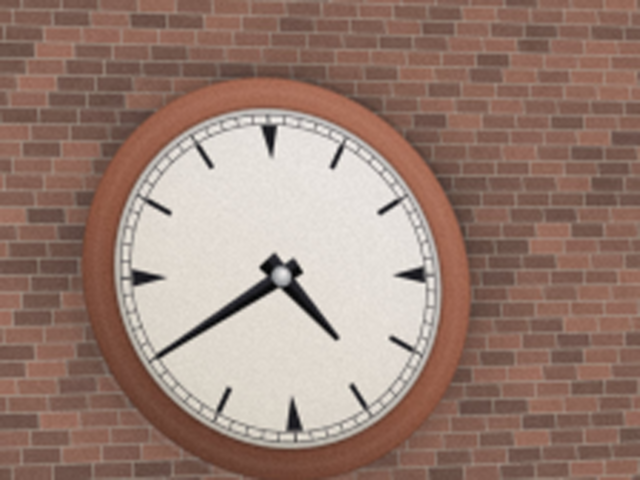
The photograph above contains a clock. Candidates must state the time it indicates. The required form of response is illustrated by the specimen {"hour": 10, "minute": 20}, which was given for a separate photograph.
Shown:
{"hour": 4, "minute": 40}
